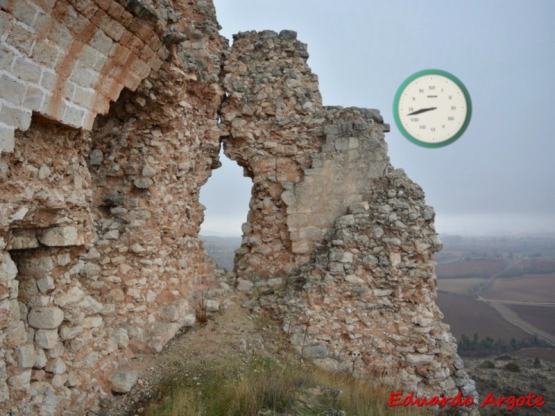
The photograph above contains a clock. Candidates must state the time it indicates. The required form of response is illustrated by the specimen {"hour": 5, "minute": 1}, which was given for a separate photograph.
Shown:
{"hour": 8, "minute": 43}
